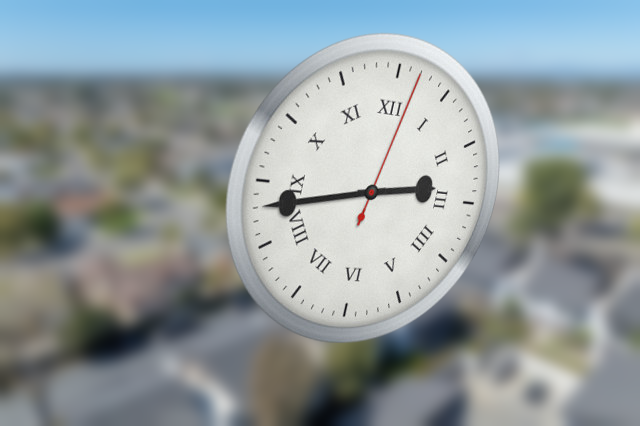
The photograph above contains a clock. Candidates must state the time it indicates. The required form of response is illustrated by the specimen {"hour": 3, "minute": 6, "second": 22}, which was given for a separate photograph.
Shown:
{"hour": 2, "minute": 43, "second": 2}
